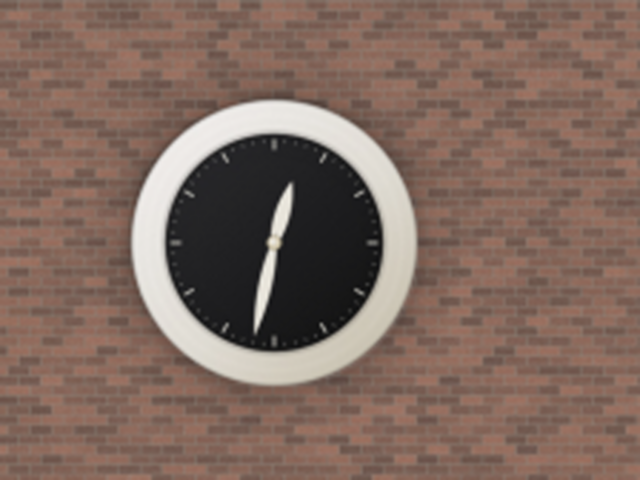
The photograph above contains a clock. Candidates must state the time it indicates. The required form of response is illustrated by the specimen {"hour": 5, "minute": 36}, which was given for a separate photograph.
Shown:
{"hour": 12, "minute": 32}
